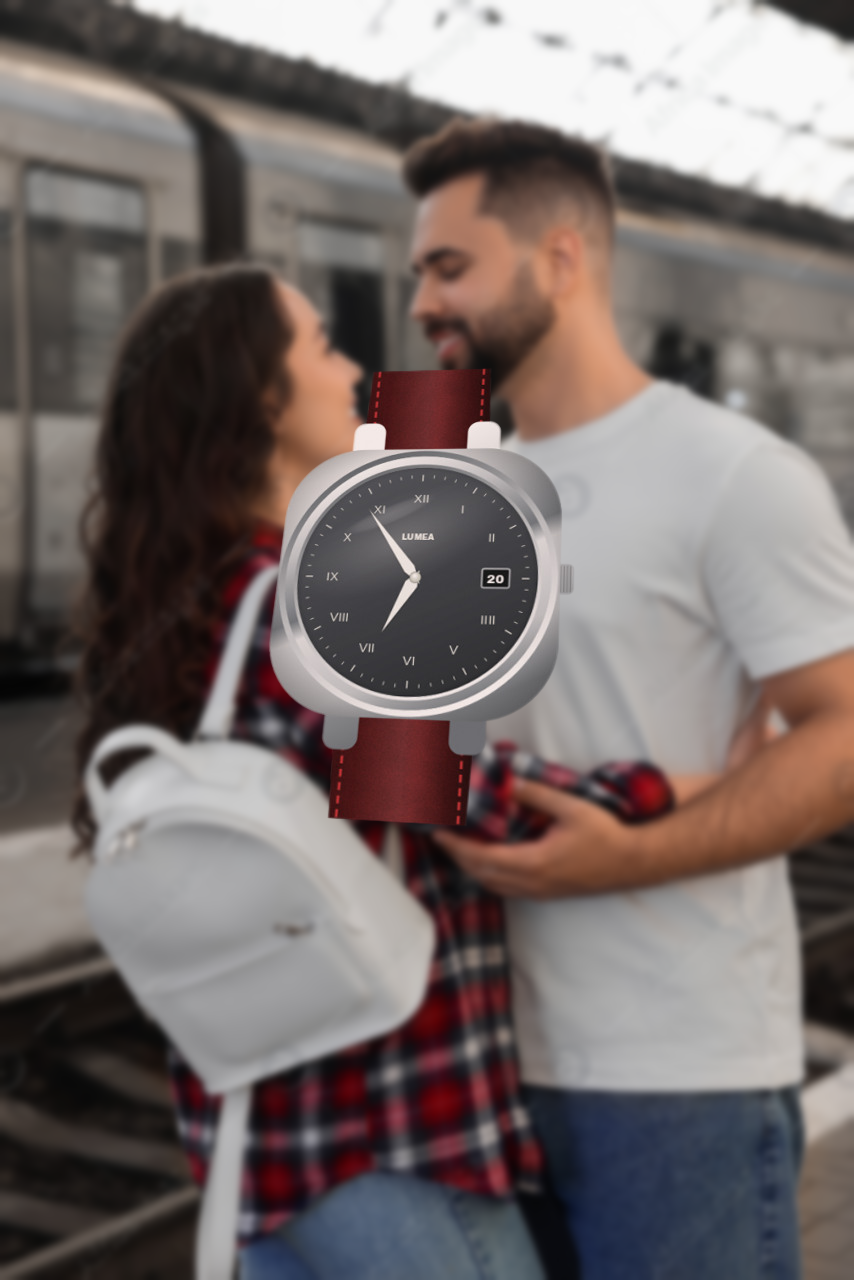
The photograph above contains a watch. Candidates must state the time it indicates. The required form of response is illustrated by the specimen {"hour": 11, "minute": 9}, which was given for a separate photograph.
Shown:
{"hour": 6, "minute": 54}
